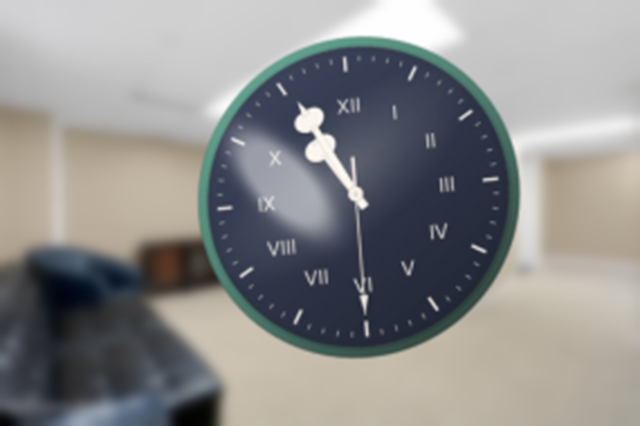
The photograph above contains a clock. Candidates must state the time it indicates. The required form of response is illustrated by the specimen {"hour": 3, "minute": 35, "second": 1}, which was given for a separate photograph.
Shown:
{"hour": 10, "minute": 55, "second": 30}
